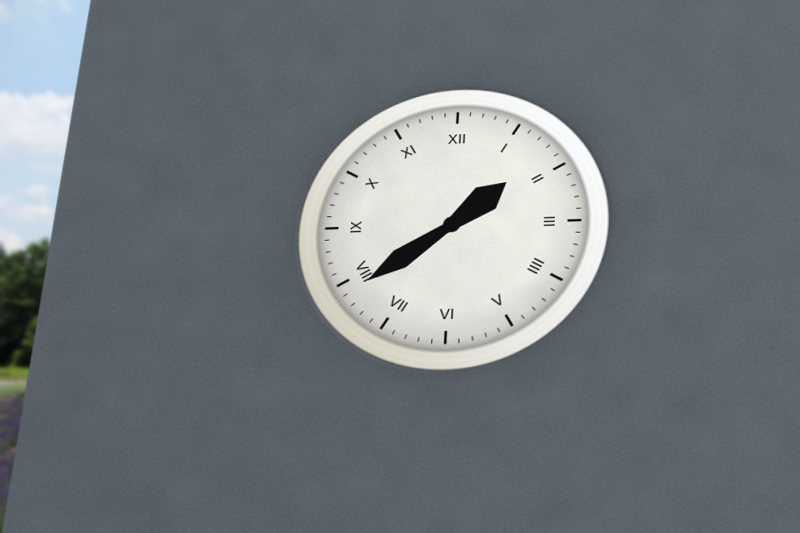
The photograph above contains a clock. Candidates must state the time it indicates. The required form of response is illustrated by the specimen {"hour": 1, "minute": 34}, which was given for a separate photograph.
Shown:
{"hour": 1, "minute": 39}
